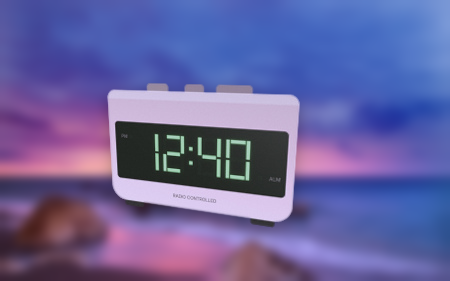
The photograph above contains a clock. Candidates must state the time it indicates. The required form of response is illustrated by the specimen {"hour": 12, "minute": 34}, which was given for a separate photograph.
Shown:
{"hour": 12, "minute": 40}
